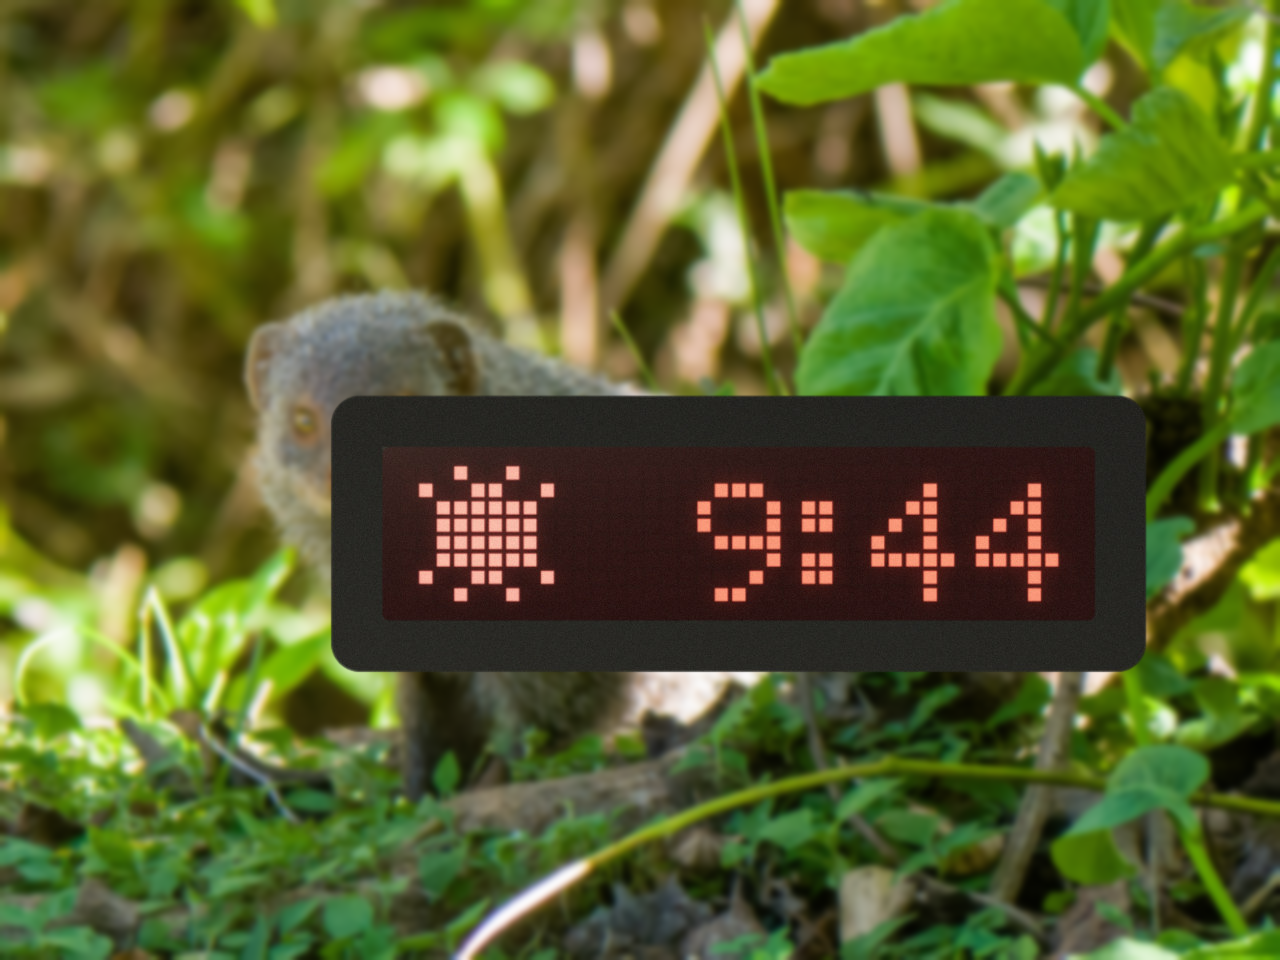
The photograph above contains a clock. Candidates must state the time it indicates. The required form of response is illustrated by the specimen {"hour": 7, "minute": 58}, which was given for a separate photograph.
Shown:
{"hour": 9, "minute": 44}
